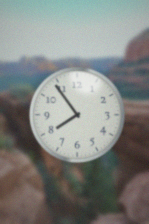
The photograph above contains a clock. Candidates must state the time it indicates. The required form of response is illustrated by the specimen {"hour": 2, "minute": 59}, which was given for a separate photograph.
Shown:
{"hour": 7, "minute": 54}
